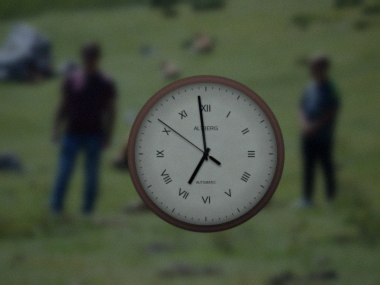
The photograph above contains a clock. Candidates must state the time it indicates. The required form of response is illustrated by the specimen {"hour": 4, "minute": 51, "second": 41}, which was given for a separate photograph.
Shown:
{"hour": 6, "minute": 58, "second": 51}
